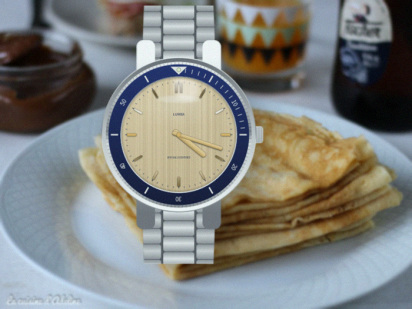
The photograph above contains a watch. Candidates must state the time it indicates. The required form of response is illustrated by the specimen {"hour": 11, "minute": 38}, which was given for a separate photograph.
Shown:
{"hour": 4, "minute": 18}
